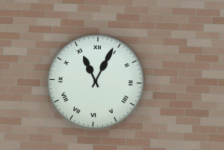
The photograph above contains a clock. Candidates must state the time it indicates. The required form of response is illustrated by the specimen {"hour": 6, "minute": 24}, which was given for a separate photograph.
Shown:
{"hour": 11, "minute": 4}
